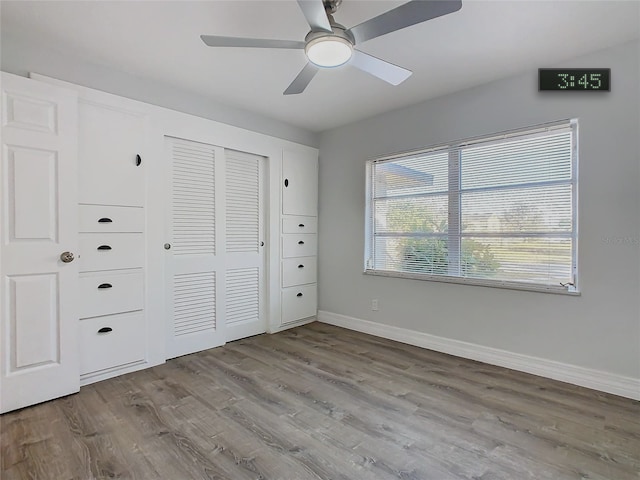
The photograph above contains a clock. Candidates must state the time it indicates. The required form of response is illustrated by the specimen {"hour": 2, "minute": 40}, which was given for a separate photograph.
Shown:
{"hour": 3, "minute": 45}
